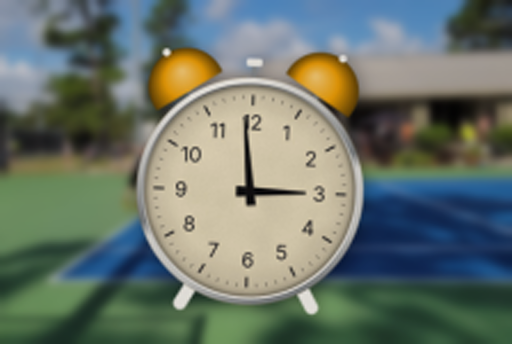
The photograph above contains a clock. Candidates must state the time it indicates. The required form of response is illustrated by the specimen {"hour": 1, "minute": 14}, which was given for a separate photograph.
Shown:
{"hour": 2, "minute": 59}
